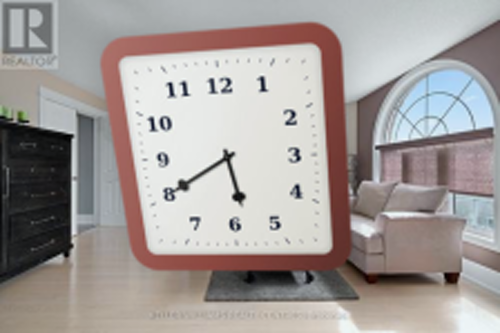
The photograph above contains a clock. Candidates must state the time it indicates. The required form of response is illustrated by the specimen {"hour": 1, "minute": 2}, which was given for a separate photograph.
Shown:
{"hour": 5, "minute": 40}
